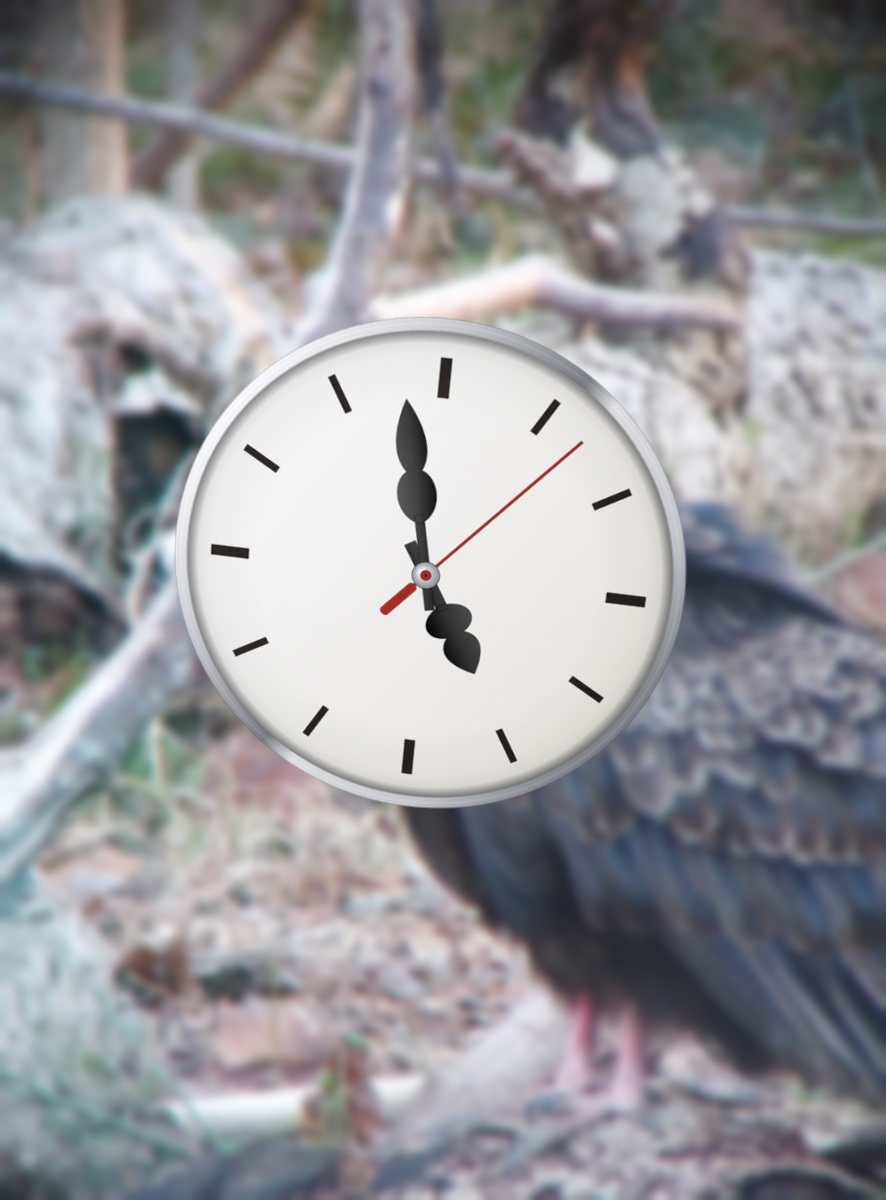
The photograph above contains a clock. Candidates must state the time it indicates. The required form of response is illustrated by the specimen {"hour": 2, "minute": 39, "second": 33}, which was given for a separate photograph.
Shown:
{"hour": 4, "minute": 58, "second": 7}
